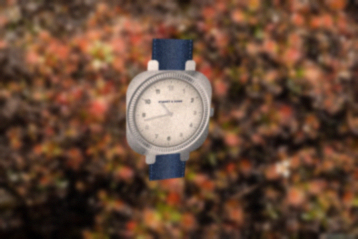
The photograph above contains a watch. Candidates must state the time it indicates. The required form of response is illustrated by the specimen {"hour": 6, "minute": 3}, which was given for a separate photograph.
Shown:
{"hour": 10, "minute": 43}
